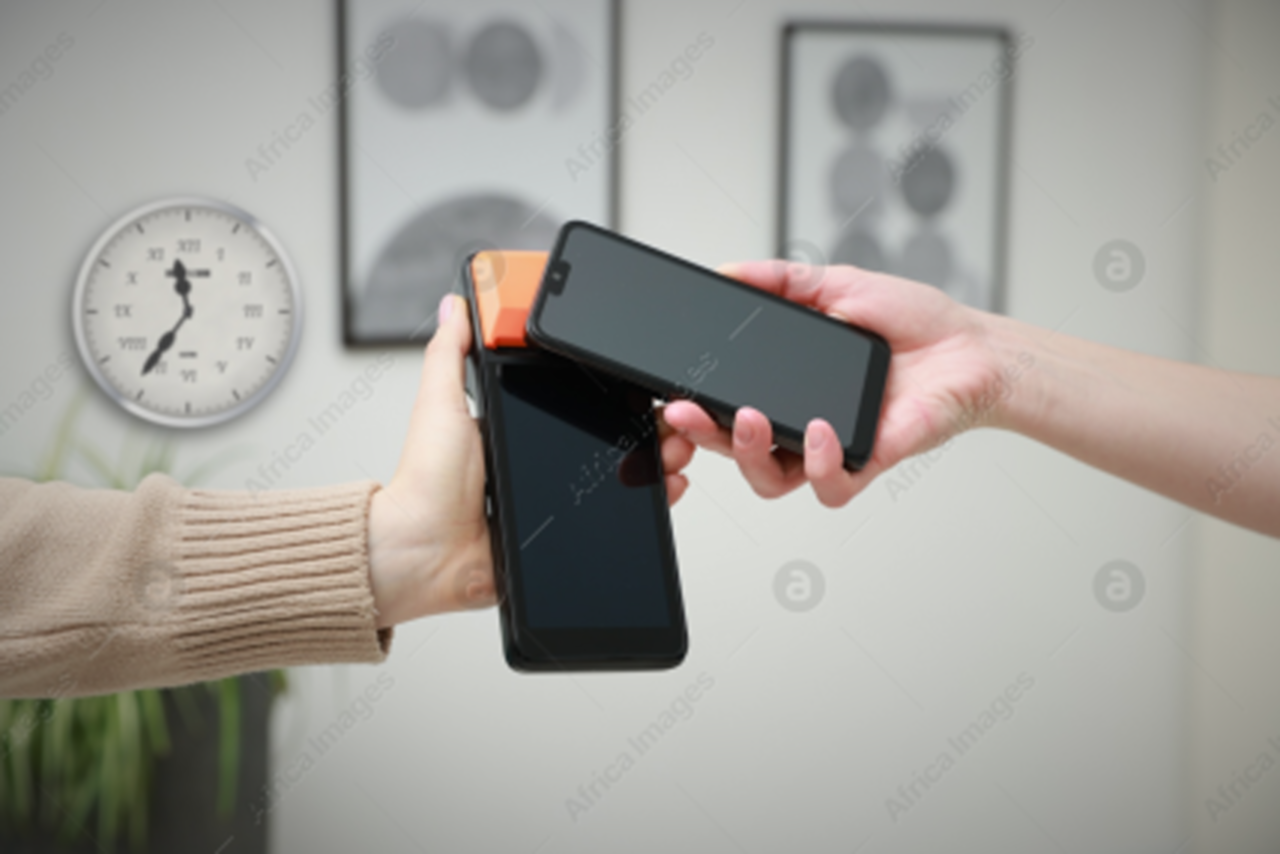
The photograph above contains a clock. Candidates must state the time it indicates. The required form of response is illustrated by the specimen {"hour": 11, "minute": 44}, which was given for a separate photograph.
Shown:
{"hour": 11, "minute": 36}
